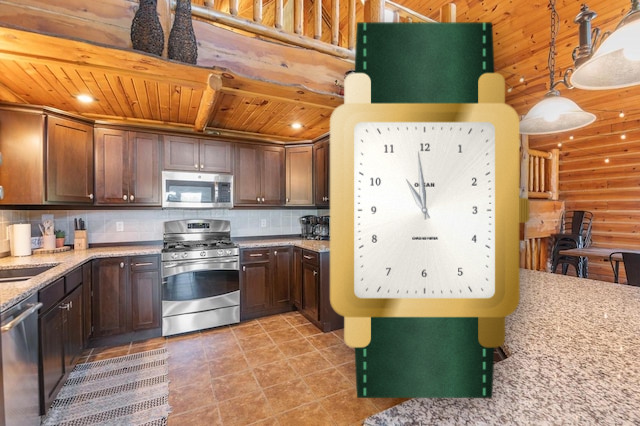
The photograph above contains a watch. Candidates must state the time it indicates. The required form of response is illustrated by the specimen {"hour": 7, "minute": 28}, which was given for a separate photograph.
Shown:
{"hour": 10, "minute": 59}
